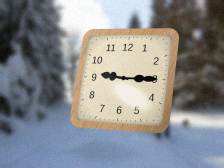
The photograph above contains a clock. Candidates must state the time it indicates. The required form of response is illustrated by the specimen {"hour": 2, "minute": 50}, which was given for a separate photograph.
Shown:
{"hour": 9, "minute": 15}
